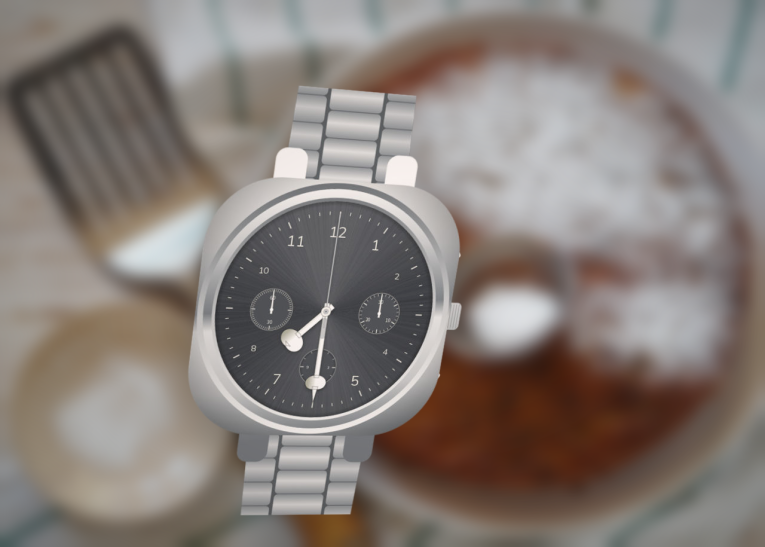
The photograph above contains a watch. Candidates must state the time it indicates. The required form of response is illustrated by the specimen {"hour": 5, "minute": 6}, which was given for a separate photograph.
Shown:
{"hour": 7, "minute": 30}
